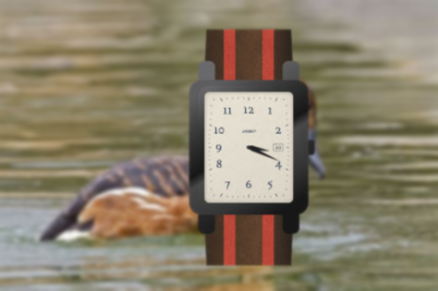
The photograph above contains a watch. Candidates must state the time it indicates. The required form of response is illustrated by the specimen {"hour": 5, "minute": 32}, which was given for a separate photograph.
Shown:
{"hour": 3, "minute": 19}
